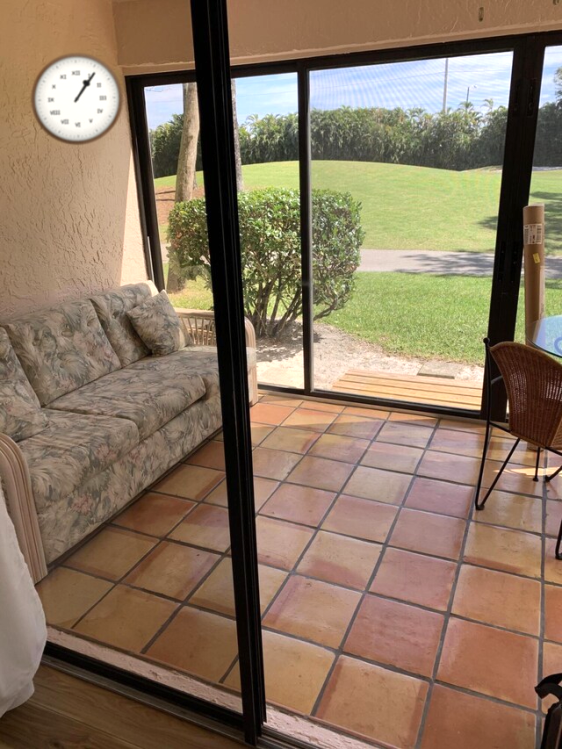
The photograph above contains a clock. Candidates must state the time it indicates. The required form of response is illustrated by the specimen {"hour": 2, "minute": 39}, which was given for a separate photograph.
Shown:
{"hour": 1, "minute": 6}
